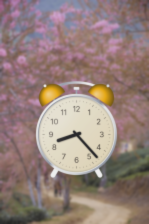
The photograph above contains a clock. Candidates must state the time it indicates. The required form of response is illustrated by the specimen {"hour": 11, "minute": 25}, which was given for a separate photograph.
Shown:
{"hour": 8, "minute": 23}
